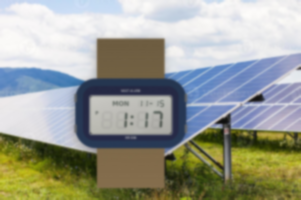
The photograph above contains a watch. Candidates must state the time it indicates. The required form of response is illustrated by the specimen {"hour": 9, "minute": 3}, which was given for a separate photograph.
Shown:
{"hour": 1, "minute": 17}
